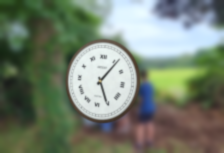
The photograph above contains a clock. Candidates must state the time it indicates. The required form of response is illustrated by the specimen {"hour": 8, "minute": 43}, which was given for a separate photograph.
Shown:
{"hour": 5, "minute": 6}
